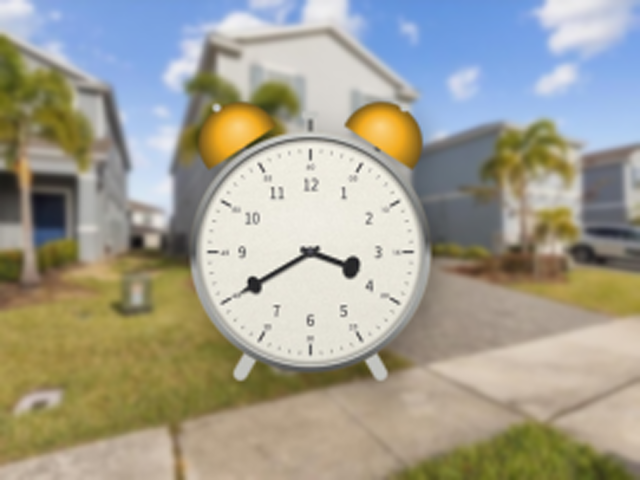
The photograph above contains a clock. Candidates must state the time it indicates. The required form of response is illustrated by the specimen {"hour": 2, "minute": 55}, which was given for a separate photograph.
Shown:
{"hour": 3, "minute": 40}
